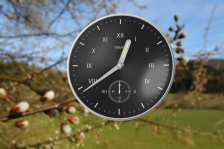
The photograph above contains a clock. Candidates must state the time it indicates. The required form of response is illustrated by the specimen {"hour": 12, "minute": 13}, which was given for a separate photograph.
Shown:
{"hour": 12, "minute": 39}
